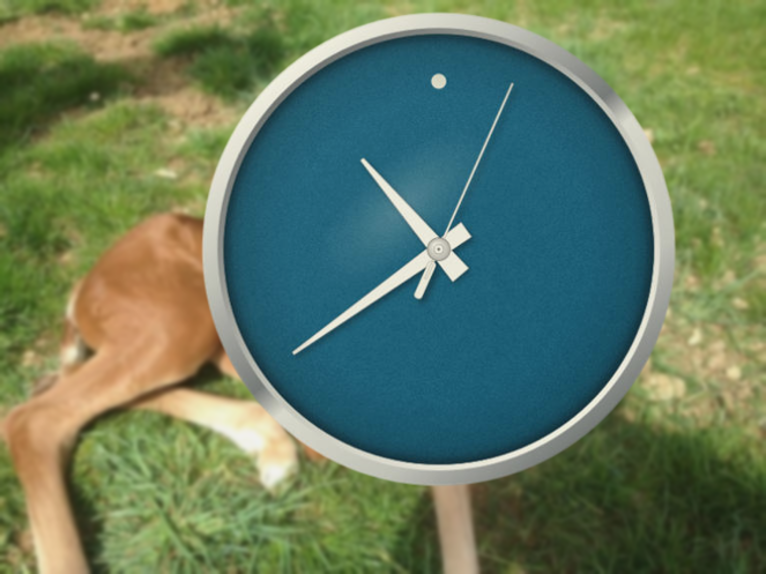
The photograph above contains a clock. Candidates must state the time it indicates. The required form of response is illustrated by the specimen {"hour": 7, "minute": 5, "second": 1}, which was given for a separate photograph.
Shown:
{"hour": 10, "minute": 39, "second": 4}
